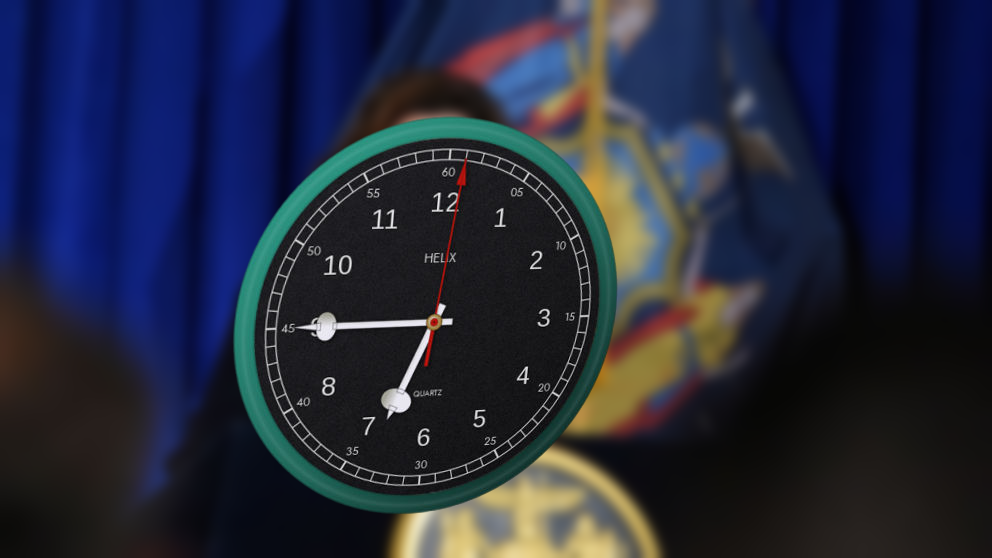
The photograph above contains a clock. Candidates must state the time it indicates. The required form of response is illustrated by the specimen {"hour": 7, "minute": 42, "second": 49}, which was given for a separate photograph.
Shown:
{"hour": 6, "minute": 45, "second": 1}
